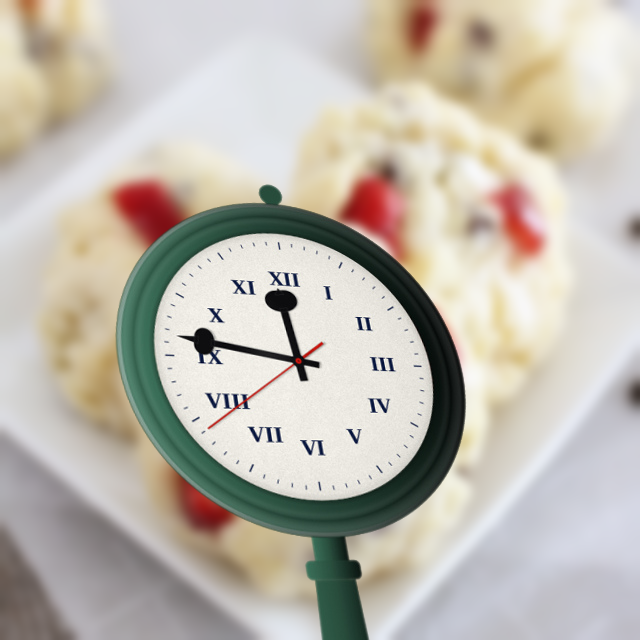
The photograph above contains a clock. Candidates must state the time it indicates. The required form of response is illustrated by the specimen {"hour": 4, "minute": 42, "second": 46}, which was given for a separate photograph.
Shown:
{"hour": 11, "minute": 46, "second": 39}
